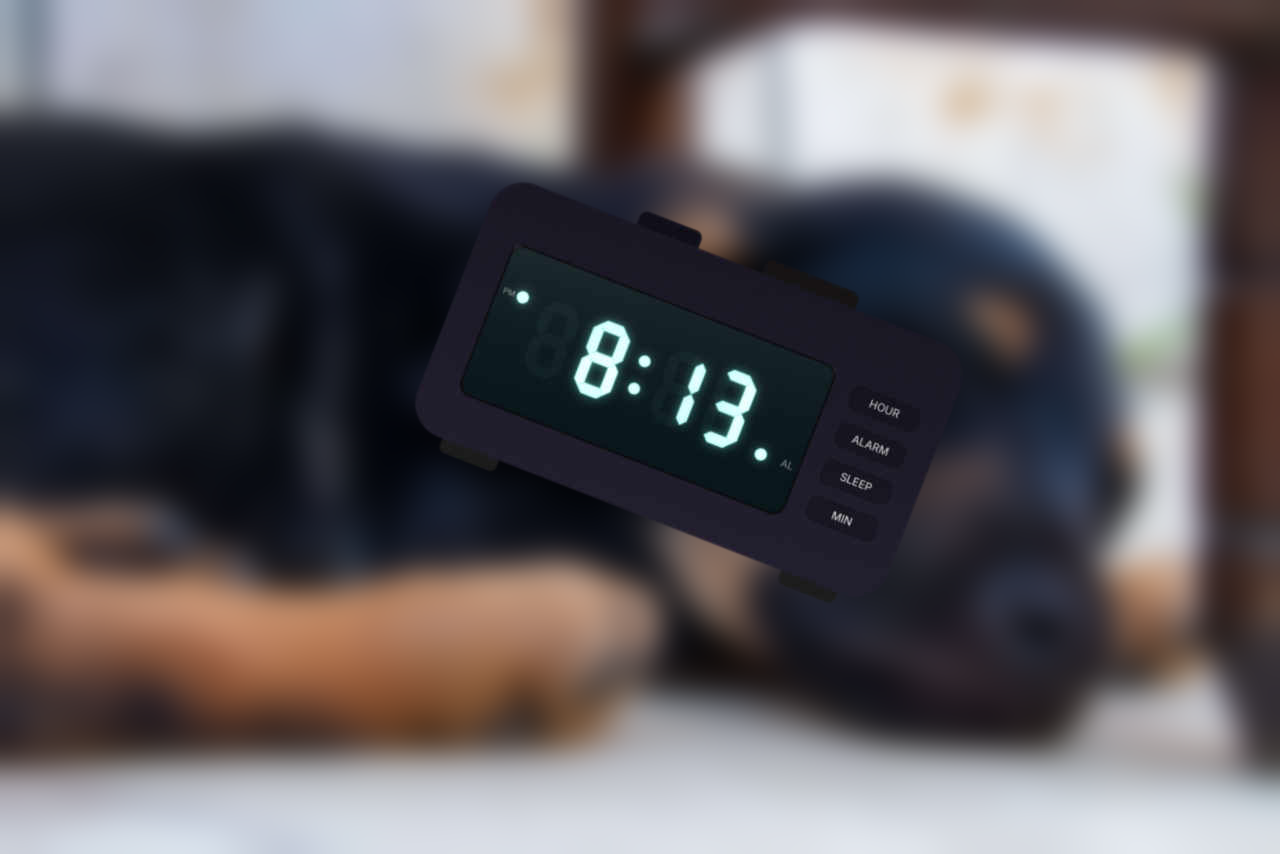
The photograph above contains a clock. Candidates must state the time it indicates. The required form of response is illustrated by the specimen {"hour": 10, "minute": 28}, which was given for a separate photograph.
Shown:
{"hour": 8, "minute": 13}
